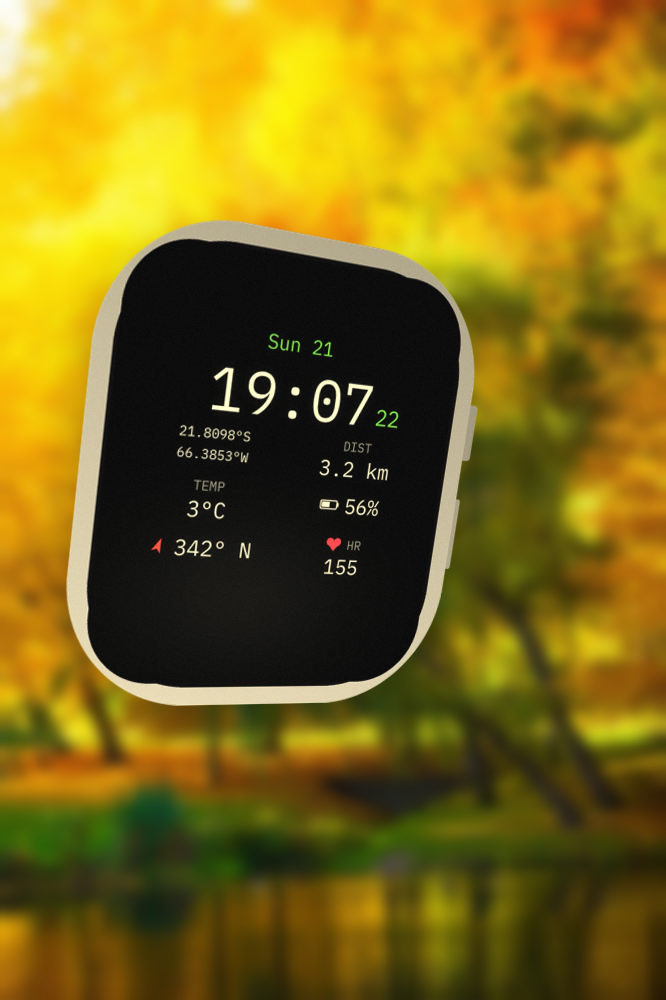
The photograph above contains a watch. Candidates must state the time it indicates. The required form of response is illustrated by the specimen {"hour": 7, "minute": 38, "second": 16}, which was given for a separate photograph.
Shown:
{"hour": 19, "minute": 7, "second": 22}
